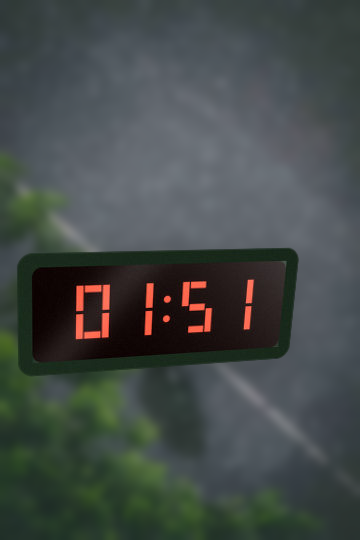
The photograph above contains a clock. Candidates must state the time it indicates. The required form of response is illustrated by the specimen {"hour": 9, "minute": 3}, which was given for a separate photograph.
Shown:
{"hour": 1, "minute": 51}
